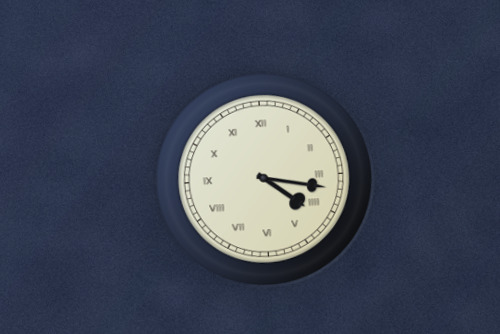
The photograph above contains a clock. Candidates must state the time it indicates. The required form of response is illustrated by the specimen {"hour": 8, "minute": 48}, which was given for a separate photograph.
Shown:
{"hour": 4, "minute": 17}
